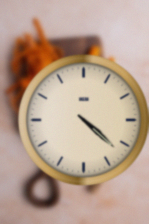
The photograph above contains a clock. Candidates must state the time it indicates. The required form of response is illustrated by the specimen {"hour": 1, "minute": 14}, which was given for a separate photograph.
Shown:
{"hour": 4, "minute": 22}
